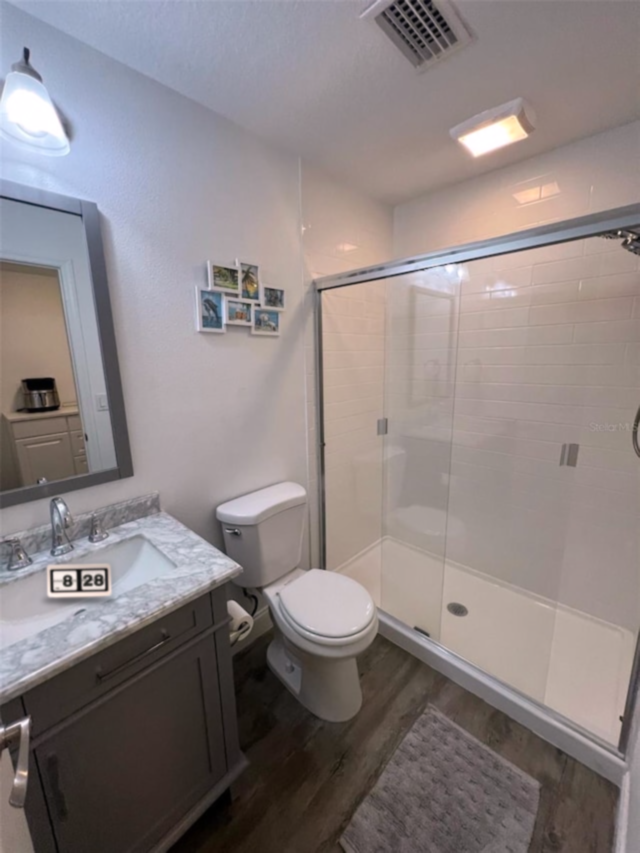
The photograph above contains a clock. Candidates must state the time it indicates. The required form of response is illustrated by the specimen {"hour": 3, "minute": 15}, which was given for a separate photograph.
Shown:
{"hour": 8, "minute": 28}
